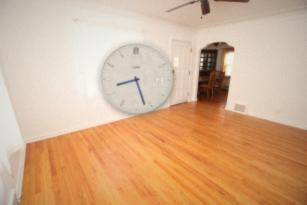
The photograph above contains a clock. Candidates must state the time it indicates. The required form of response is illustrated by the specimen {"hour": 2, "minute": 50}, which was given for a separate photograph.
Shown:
{"hour": 8, "minute": 27}
